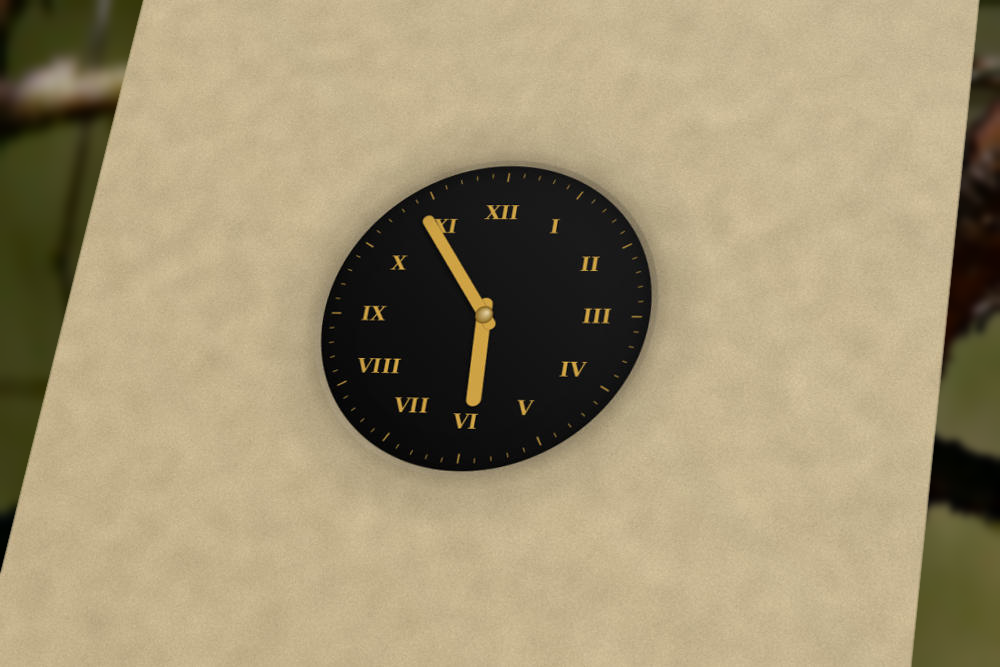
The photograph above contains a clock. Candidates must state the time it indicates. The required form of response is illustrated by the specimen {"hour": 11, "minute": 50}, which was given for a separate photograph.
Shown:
{"hour": 5, "minute": 54}
